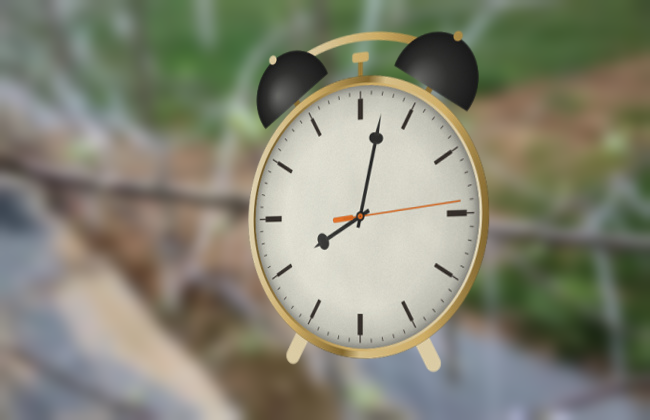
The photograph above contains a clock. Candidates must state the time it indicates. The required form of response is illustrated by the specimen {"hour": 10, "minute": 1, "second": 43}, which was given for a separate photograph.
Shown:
{"hour": 8, "minute": 2, "second": 14}
